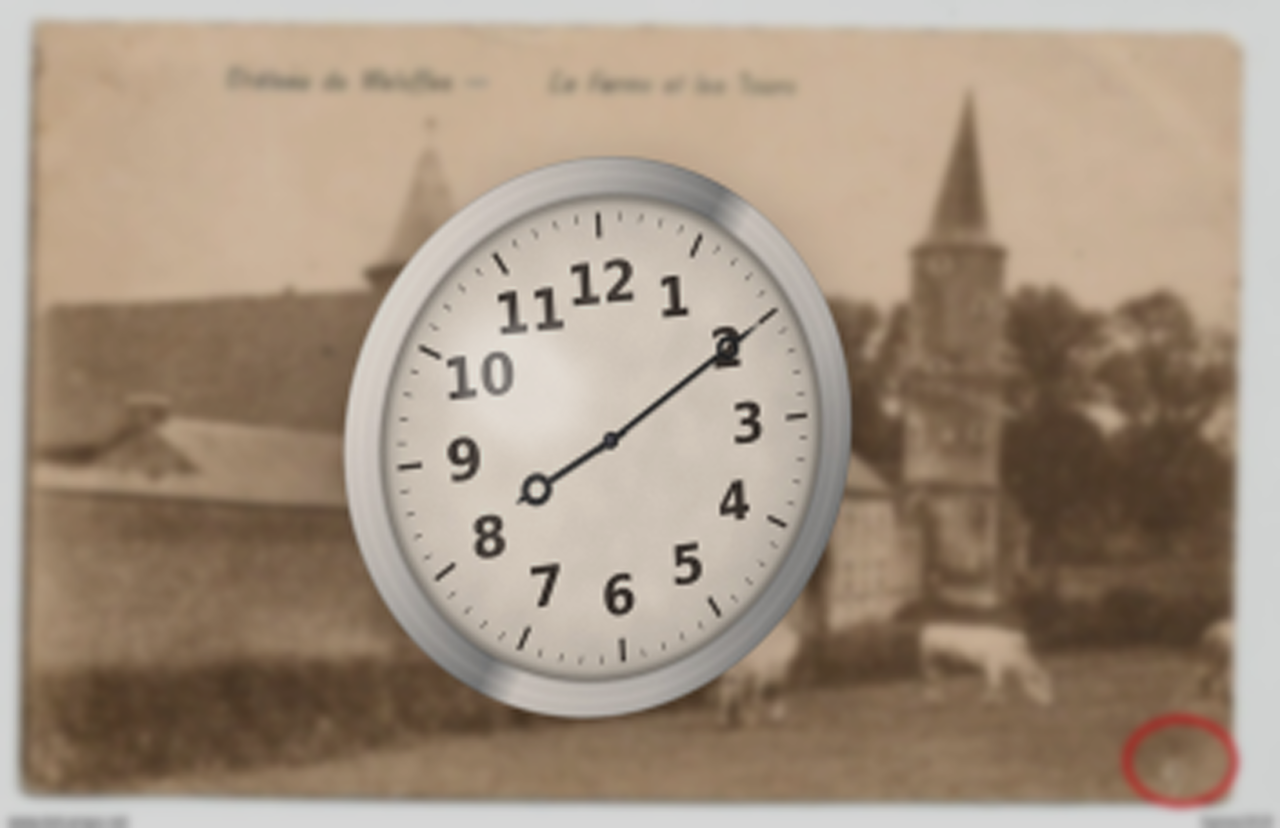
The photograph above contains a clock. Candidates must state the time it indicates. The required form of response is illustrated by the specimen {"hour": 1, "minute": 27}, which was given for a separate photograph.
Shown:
{"hour": 8, "minute": 10}
